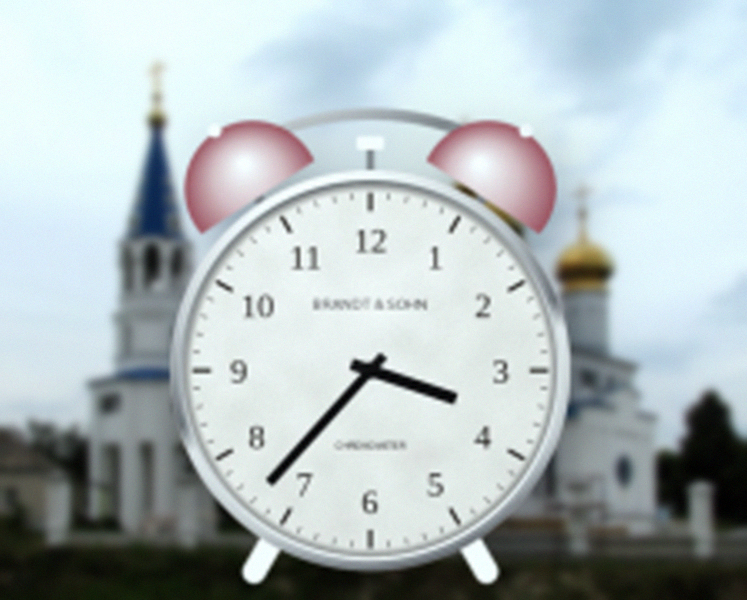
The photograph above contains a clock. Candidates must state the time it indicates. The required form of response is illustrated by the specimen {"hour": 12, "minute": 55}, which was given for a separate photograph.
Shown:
{"hour": 3, "minute": 37}
